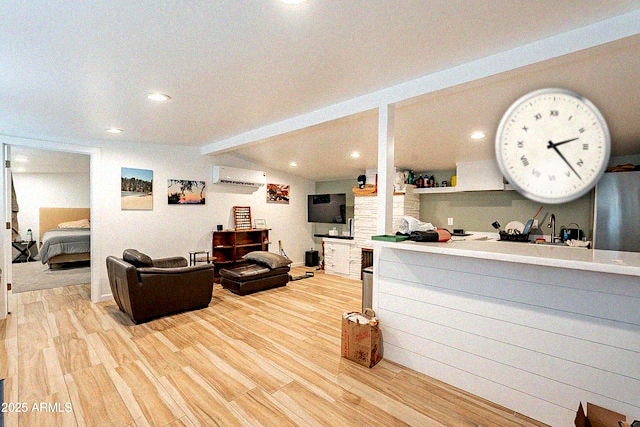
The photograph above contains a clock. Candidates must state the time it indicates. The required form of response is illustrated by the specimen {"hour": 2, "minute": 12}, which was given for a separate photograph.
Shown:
{"hour": 2, "minute": 23}
